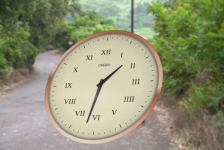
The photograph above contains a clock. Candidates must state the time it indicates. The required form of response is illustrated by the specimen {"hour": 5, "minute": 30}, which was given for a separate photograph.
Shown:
{"hour": 1, "minute": 32}
